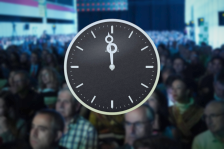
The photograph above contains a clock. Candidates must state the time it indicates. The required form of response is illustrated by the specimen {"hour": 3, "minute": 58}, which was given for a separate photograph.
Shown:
{"hour": 11, "minute": 59}
